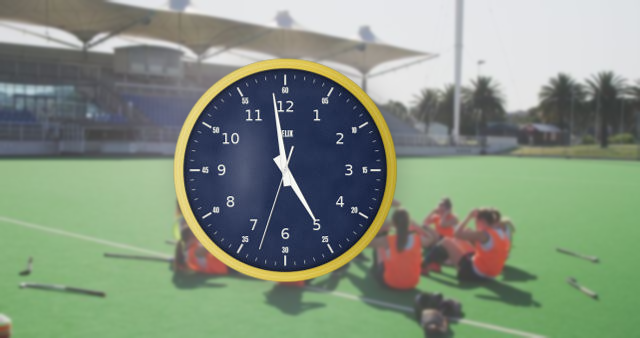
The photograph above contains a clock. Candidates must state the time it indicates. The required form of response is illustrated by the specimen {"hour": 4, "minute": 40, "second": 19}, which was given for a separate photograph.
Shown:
{"hour": 4, "minute": 58, "second": 33}
